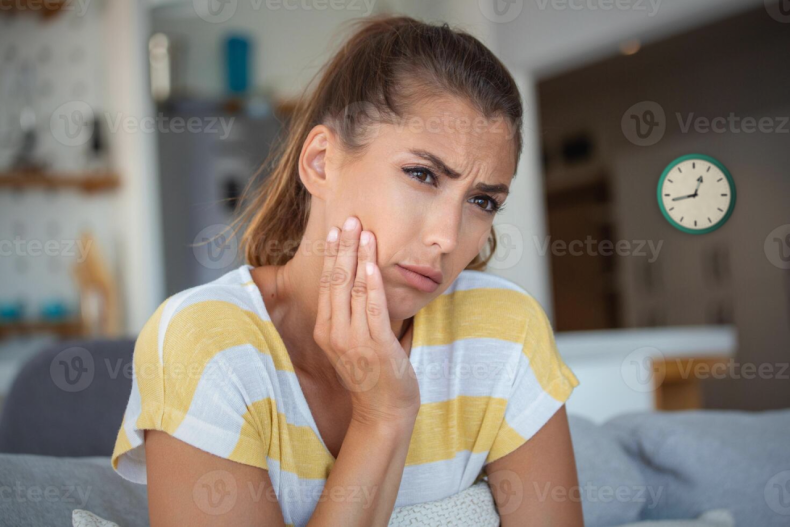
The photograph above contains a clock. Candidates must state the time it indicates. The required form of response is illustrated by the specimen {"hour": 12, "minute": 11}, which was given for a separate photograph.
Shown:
{"hour": 12, "minute": 43}
